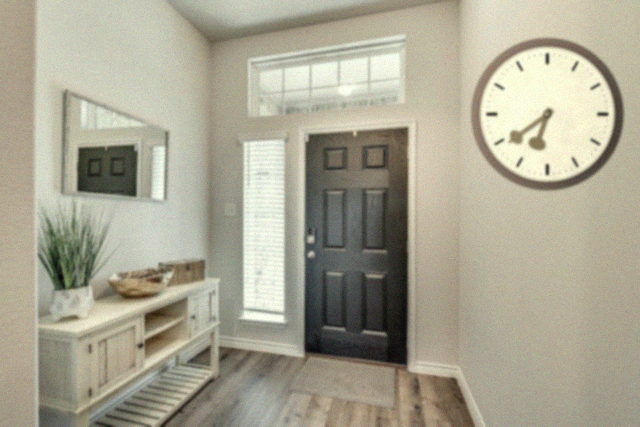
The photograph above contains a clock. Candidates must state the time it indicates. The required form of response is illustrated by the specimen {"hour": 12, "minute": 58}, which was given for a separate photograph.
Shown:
{"hour": 6, "minute": 39}
